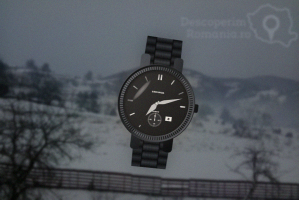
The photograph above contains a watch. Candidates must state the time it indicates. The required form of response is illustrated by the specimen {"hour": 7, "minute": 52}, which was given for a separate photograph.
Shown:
{"hour": 7, "minute": 12}
